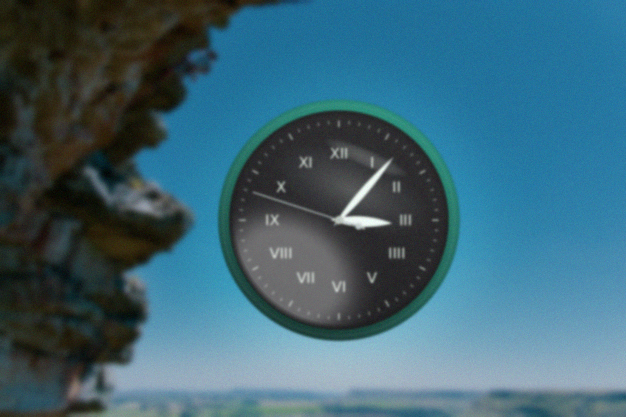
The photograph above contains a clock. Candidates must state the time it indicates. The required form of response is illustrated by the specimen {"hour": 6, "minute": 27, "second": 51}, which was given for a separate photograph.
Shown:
{"hour": 3, "minute": 6, "second": 48}
